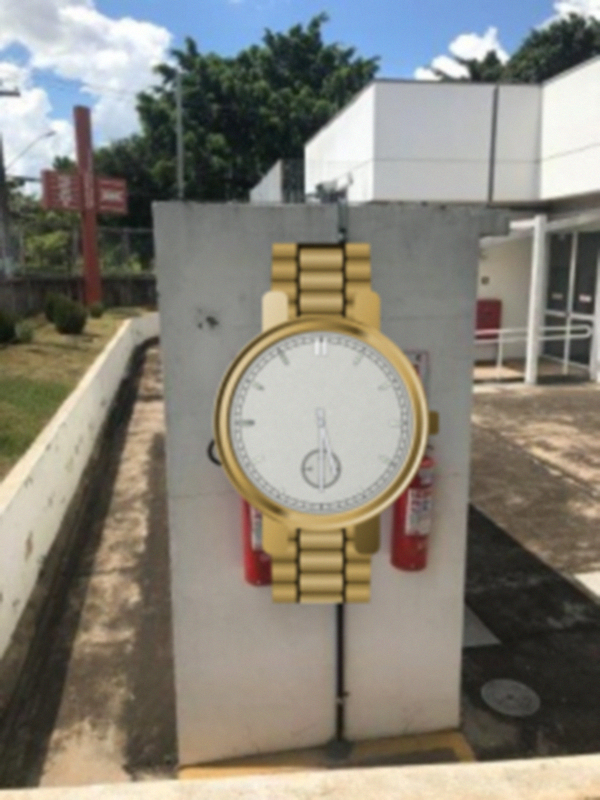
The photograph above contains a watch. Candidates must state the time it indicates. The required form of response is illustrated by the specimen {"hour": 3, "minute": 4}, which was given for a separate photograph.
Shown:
{"hour": 5, "minute": 30}
